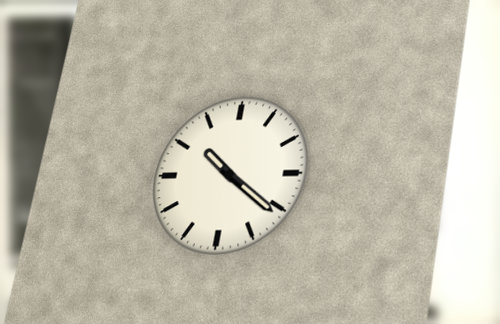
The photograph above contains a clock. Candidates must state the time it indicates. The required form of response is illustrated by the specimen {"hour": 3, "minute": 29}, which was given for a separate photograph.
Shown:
{"hour": 10, "minute": 21}
